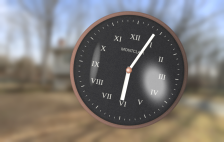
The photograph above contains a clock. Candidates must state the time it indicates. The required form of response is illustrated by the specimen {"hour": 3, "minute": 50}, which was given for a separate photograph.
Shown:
{"hour": 6, "minute": 4}
